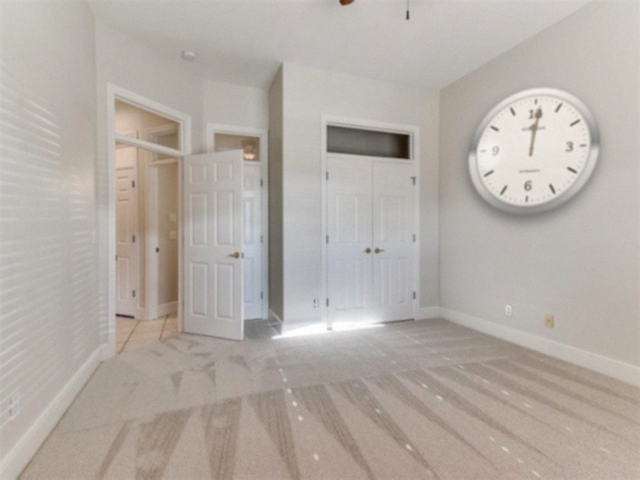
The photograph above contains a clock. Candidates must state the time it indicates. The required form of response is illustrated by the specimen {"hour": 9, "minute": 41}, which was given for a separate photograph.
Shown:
{"hour": 12, "minute": 1}
